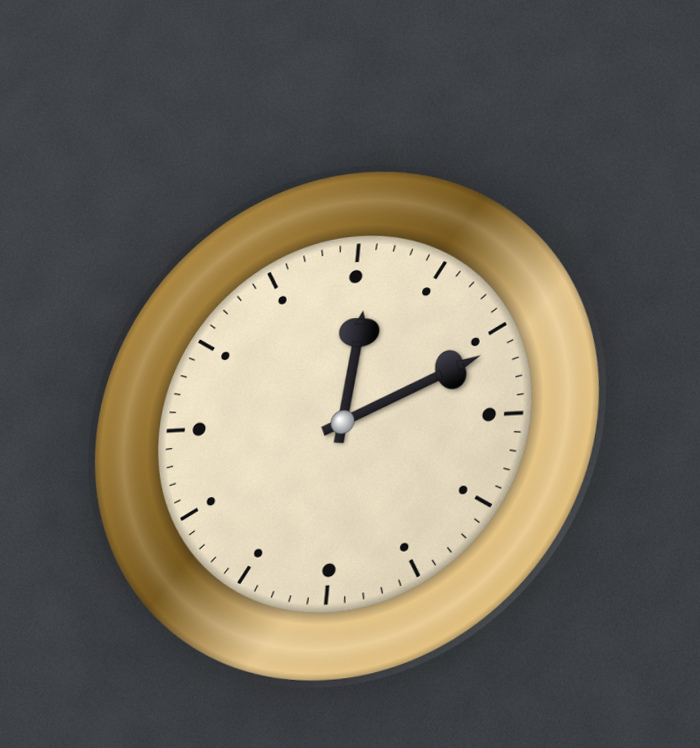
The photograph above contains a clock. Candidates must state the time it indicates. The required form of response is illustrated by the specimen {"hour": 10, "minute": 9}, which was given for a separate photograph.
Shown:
{"hour": 12, "minute": 11}
